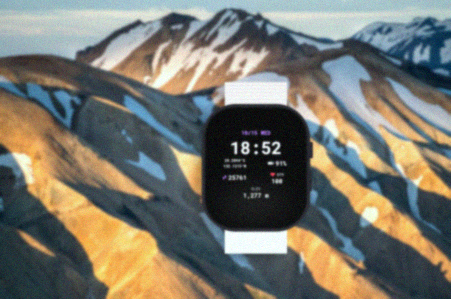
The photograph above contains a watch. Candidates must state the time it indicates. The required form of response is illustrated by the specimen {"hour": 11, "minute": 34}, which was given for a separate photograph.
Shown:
{"hour": 18, "minute": 52}
